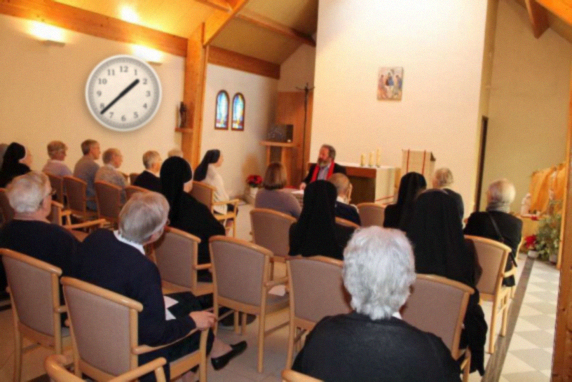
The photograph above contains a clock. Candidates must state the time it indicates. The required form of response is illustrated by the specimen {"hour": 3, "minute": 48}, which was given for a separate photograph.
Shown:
{"hour": 1, "minute": 38}
